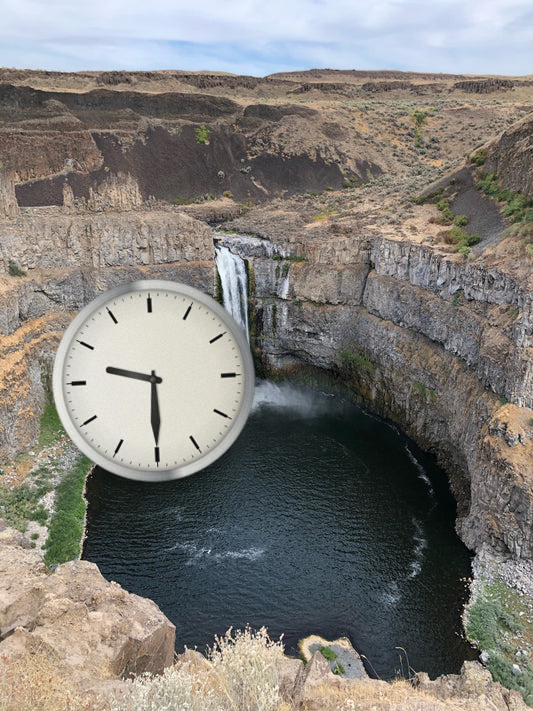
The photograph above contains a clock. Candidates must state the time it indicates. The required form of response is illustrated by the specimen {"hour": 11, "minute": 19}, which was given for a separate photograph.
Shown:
{"hour": 9, "minute": 30}
